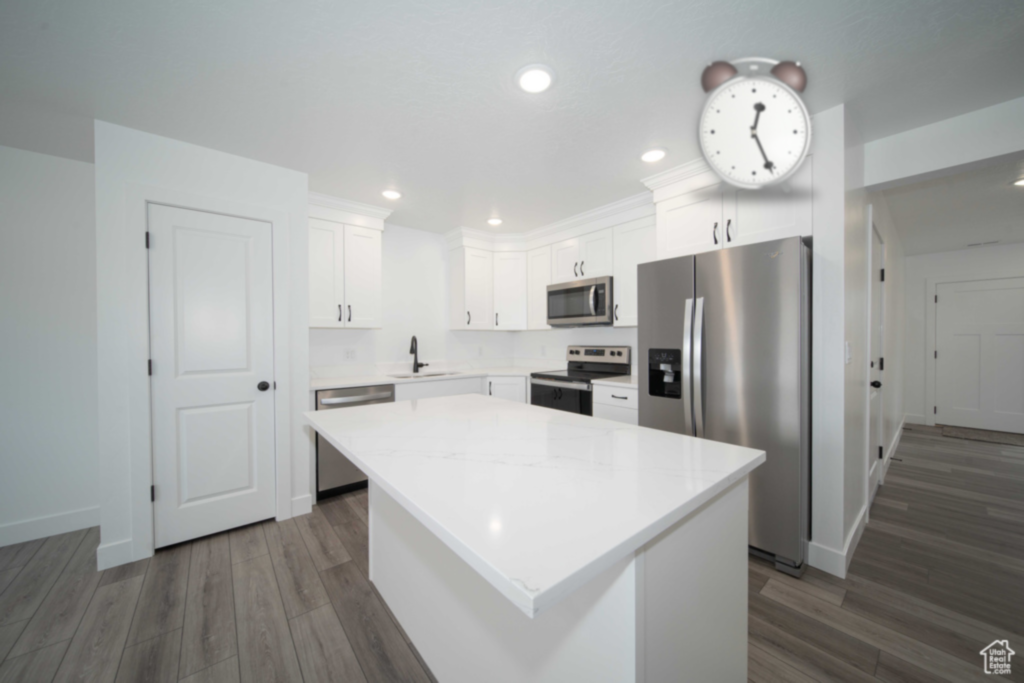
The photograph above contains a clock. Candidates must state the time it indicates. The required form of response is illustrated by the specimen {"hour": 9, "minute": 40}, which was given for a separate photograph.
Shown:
{"hour": 12, "minute": 26}
